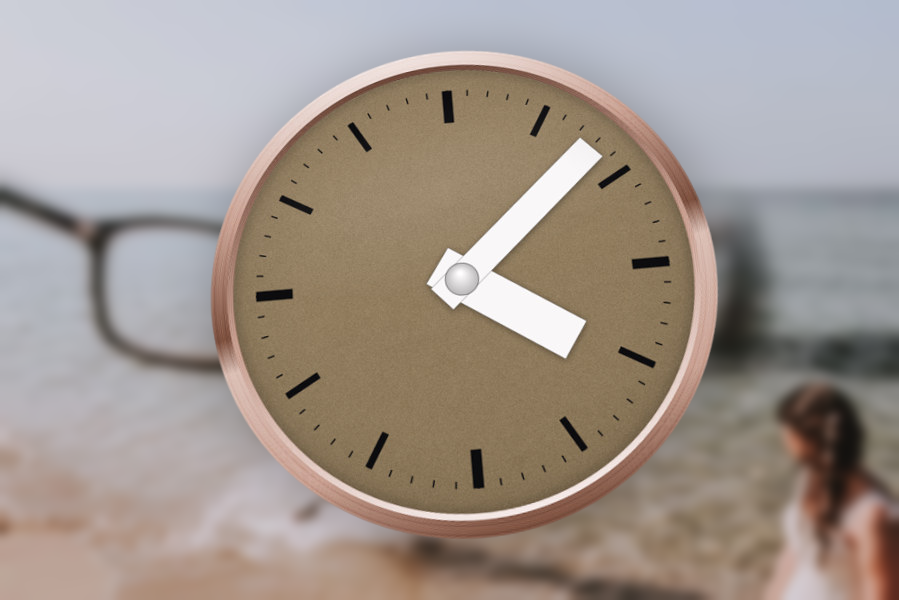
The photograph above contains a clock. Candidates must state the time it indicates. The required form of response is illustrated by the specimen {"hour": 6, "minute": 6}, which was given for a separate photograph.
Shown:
{"hour": 4, "minute": 8}
